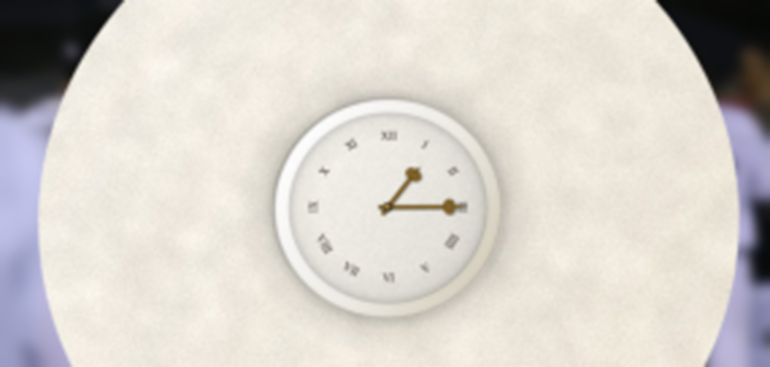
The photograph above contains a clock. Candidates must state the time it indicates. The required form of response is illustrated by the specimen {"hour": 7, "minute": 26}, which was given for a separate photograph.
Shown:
{"hour": 1, "minute": 15}
